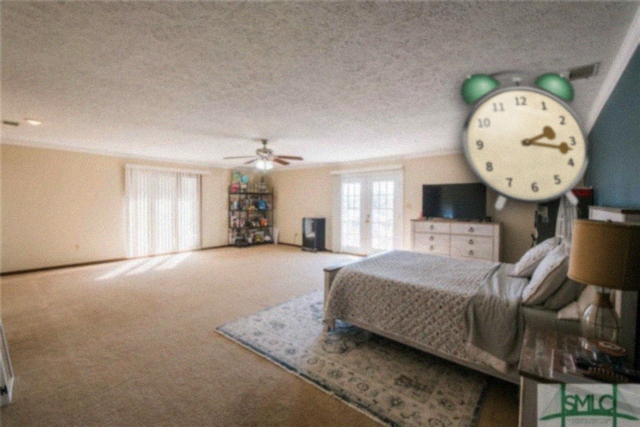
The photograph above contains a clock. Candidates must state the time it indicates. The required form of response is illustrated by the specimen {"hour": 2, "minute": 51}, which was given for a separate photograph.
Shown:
{"hour": 2, "minute": 17}
